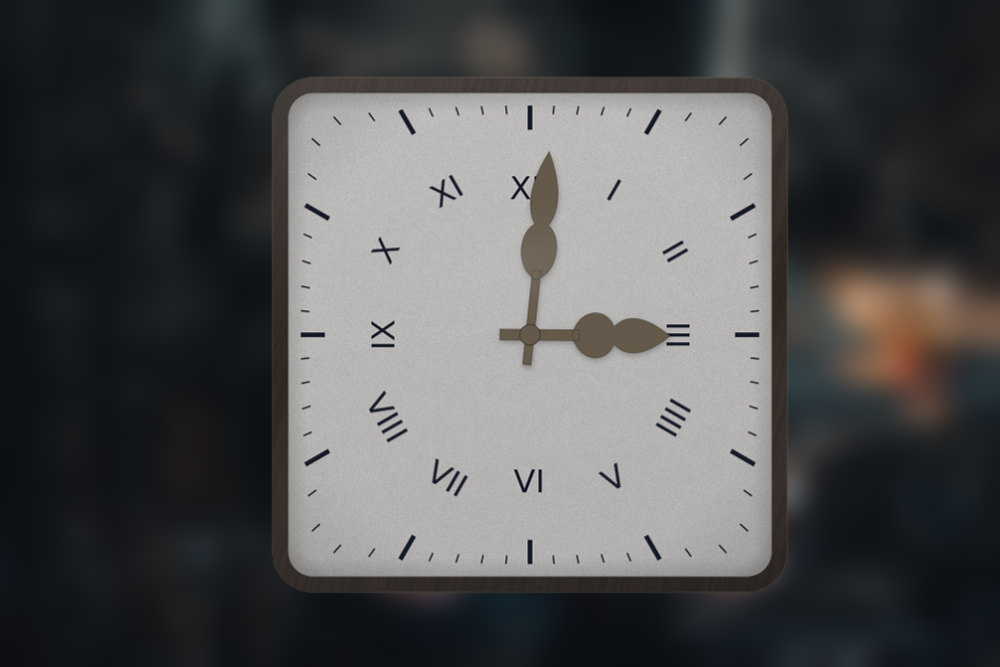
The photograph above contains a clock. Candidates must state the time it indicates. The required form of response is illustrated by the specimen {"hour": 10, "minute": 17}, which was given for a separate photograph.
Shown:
{"hour": 3, "minute": 1}
